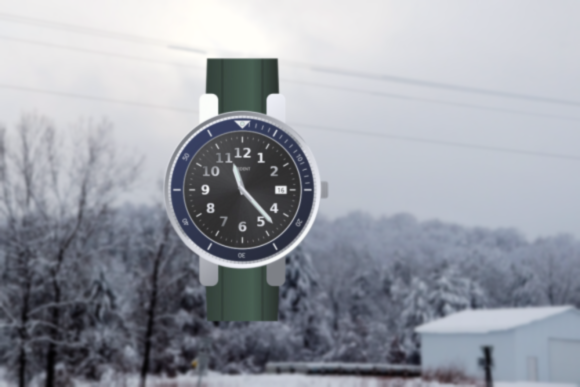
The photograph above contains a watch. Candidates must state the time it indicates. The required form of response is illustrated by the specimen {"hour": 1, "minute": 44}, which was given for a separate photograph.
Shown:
{"hour": 11, "minute": 23}
